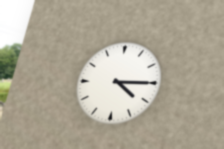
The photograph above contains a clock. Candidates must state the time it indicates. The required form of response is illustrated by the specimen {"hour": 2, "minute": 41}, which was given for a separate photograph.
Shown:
{"hour": 4, "minute": 15}
